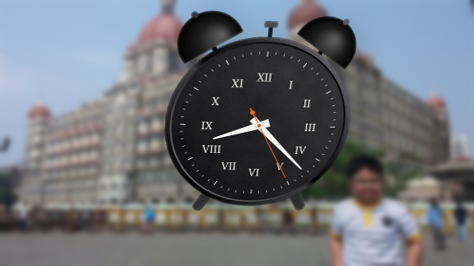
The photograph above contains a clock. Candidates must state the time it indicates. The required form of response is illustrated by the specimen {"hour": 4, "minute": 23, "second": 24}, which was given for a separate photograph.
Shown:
{"hour": 8, "minute": 22, "second": 25}
